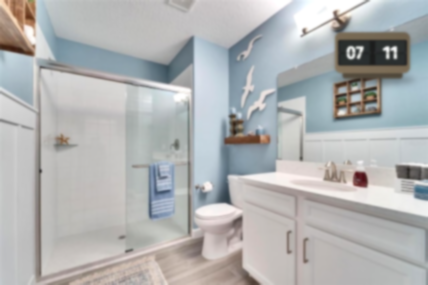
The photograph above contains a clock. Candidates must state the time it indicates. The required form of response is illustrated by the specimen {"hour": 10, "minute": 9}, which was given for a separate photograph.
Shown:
{"hour": 7, "minute": 11}
